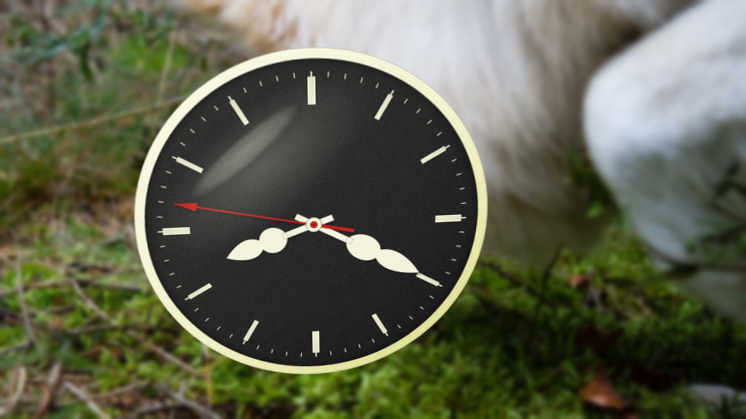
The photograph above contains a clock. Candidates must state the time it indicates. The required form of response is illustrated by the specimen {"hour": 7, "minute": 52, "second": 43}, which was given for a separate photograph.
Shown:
{"hour": 8, "minute": 19, "second": 47}
